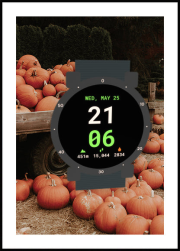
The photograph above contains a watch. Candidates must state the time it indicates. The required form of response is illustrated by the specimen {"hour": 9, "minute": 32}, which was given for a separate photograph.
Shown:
{"hour": 21, "minute": 6}
